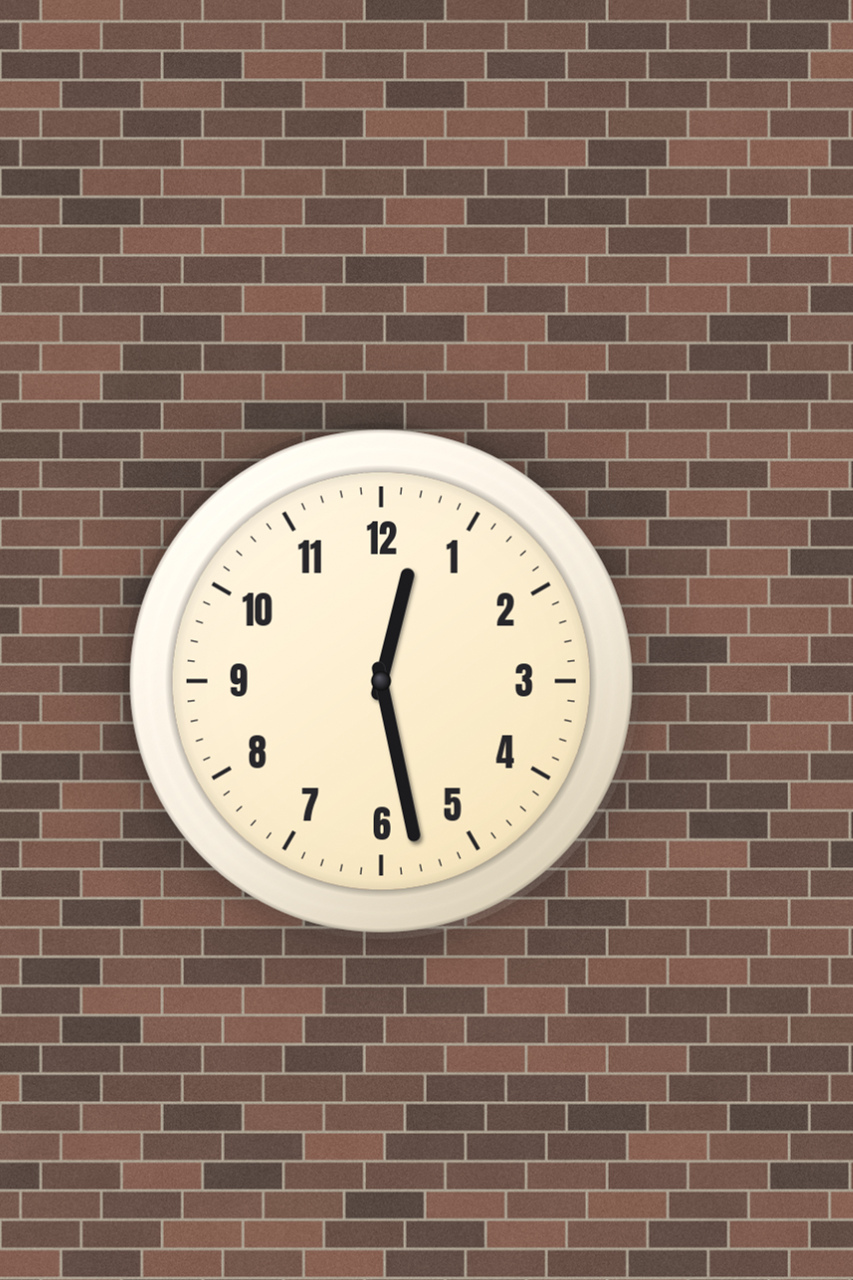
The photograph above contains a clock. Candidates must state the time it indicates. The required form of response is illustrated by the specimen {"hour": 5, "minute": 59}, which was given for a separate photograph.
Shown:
{"hour": 12, "minute": 28}
